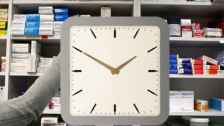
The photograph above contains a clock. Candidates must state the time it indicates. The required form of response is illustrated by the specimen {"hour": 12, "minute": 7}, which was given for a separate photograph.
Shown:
{"hour": 1, "minute": 50}
